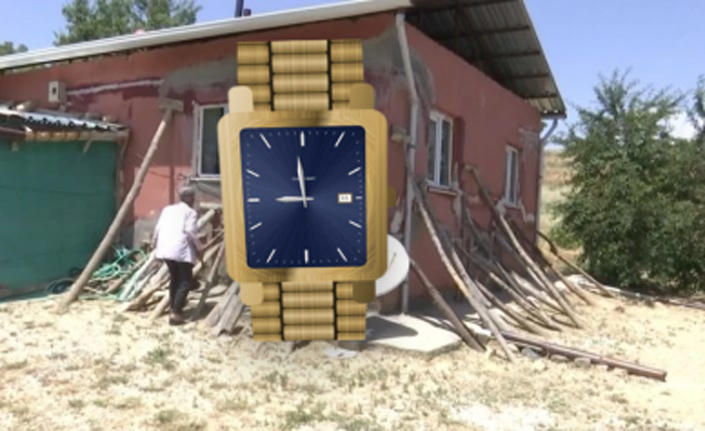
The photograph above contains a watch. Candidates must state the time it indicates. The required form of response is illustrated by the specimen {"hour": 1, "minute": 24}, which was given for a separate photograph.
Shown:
{"hour": 8, "minute": 59}
